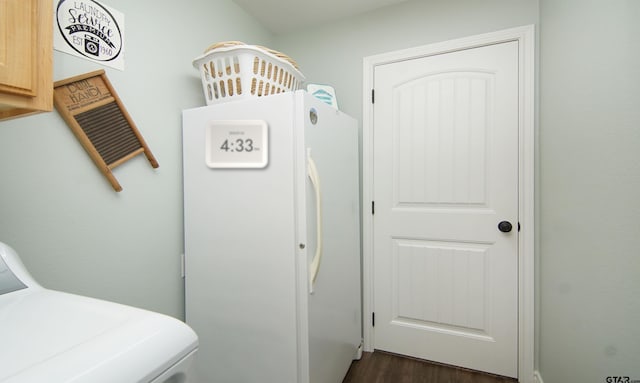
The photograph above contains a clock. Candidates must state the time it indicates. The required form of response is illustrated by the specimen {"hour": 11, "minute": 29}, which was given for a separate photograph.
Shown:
{"hour": 4, "minute": 33}
